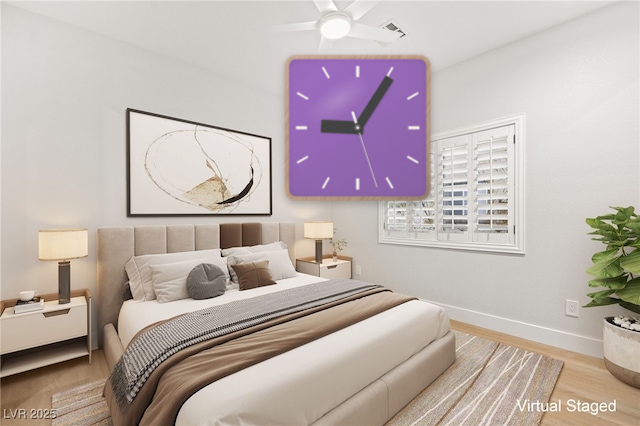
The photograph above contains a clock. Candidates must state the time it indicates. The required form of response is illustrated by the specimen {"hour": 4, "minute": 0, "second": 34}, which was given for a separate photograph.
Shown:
{"hour": 9, "minute": 5, "second": 27}
